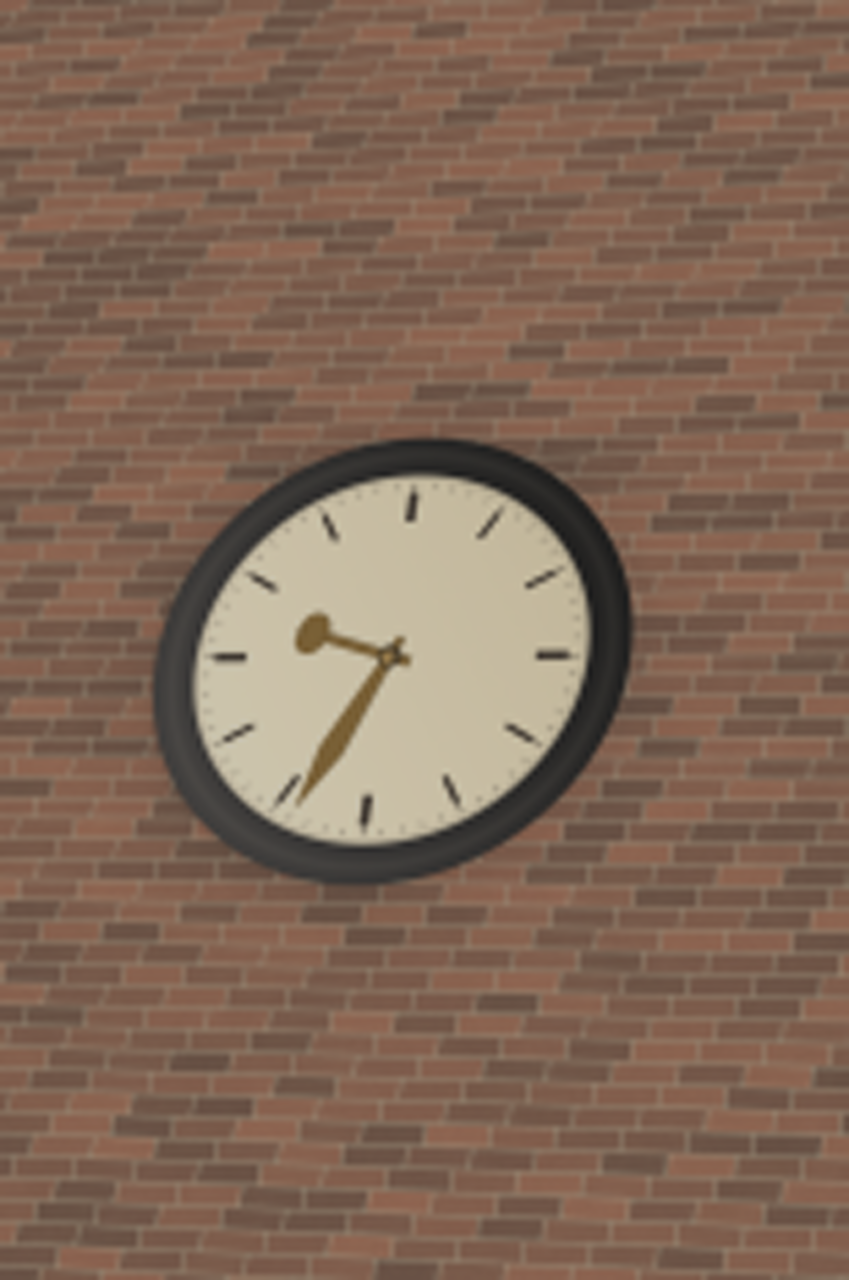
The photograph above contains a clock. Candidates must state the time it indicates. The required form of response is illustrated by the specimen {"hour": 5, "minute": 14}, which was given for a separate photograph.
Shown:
{"hour": 9, "minute": 34}
